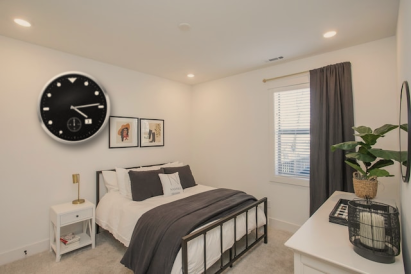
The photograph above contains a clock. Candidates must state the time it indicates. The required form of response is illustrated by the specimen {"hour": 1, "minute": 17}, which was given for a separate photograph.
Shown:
{"hour": 4, "minute": 14}
